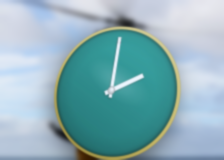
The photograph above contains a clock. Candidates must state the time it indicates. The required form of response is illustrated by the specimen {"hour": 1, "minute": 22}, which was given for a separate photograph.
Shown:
{"hour": 2, "minute": 0}
